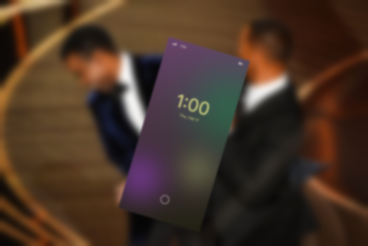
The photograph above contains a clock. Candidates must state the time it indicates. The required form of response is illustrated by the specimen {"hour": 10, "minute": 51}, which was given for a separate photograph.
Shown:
{"hour": 1, "minute": 0}
